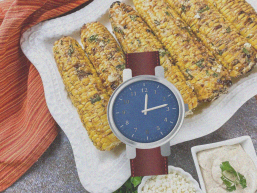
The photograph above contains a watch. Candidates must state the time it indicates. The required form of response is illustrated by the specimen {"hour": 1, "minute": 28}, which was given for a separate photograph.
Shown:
{"hour": 12, "minute": 13}
